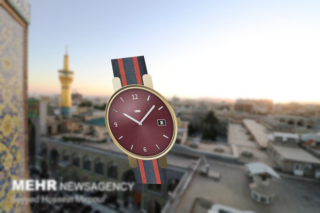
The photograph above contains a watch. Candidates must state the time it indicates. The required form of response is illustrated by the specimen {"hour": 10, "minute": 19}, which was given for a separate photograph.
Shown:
{"hour": 10, "minute": 8}
